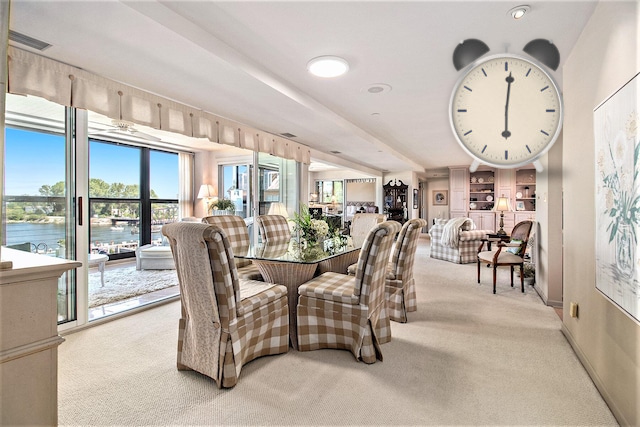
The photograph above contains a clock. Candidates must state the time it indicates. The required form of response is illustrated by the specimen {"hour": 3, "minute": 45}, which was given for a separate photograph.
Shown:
{"hour": 6, "minute": 1}
